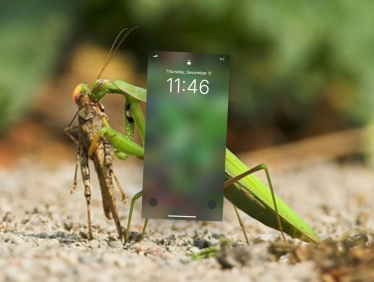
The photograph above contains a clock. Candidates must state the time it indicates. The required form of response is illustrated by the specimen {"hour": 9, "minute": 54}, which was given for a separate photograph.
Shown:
{"hour": 11, "minute": 46}
